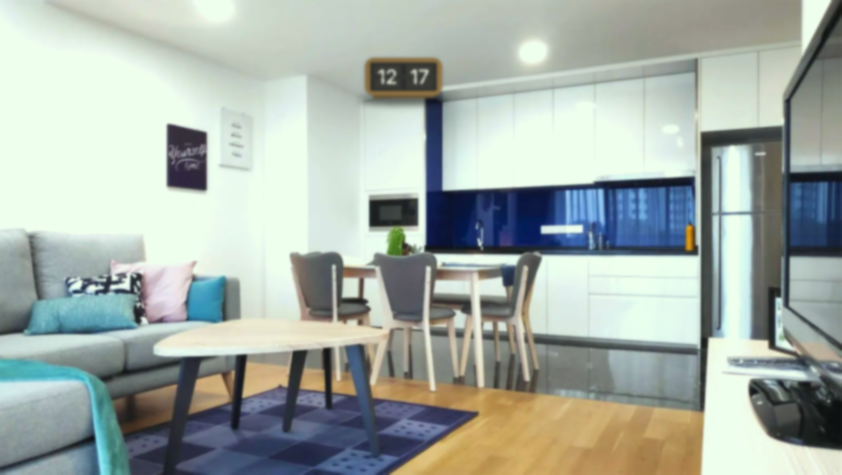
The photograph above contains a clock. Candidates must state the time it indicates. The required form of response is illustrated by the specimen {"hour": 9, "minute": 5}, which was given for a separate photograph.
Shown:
{"hour": 12, "minute": 17}
